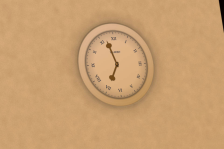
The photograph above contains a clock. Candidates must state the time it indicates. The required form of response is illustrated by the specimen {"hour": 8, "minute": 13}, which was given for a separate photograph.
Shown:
{"hour": 6, "minute": 57}
